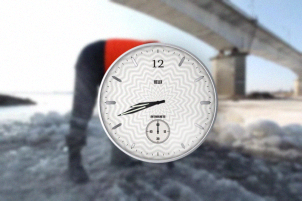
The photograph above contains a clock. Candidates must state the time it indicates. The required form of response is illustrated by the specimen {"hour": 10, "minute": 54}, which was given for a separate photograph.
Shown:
{"hour": 8, "minute": 42}
